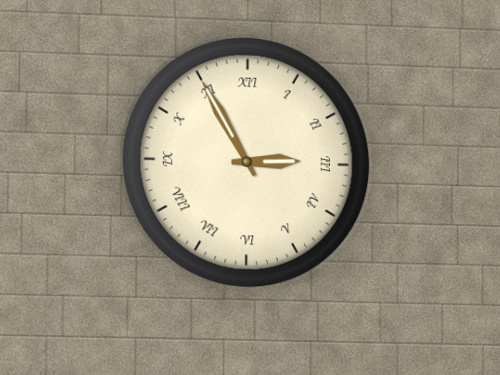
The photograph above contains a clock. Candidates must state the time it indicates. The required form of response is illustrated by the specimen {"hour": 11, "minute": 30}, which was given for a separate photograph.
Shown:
{"hour": 2, "minute": 55}
